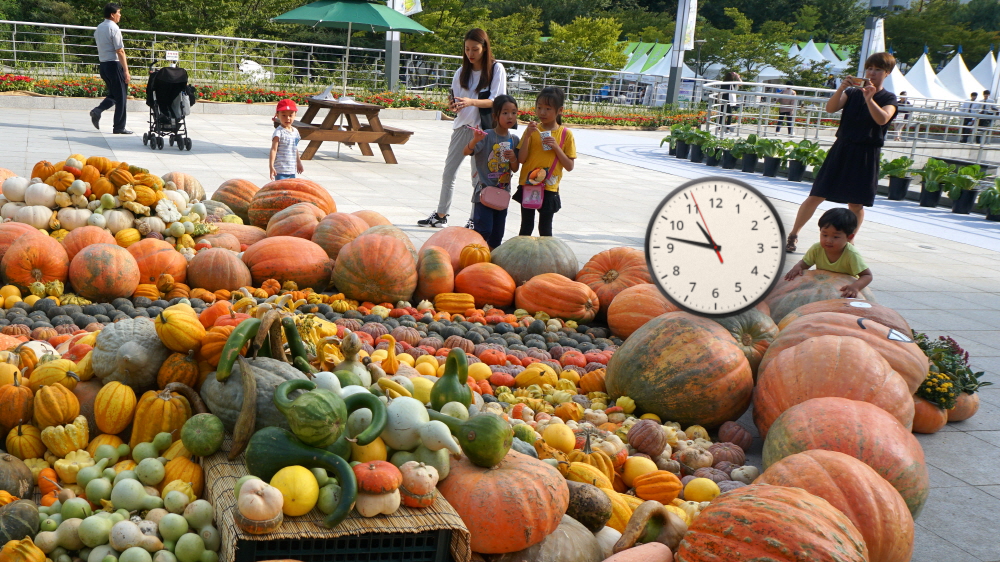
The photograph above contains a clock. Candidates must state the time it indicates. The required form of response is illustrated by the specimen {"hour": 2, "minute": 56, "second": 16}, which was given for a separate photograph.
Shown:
{"hour": 10, "minute": 46, "second": 56}
